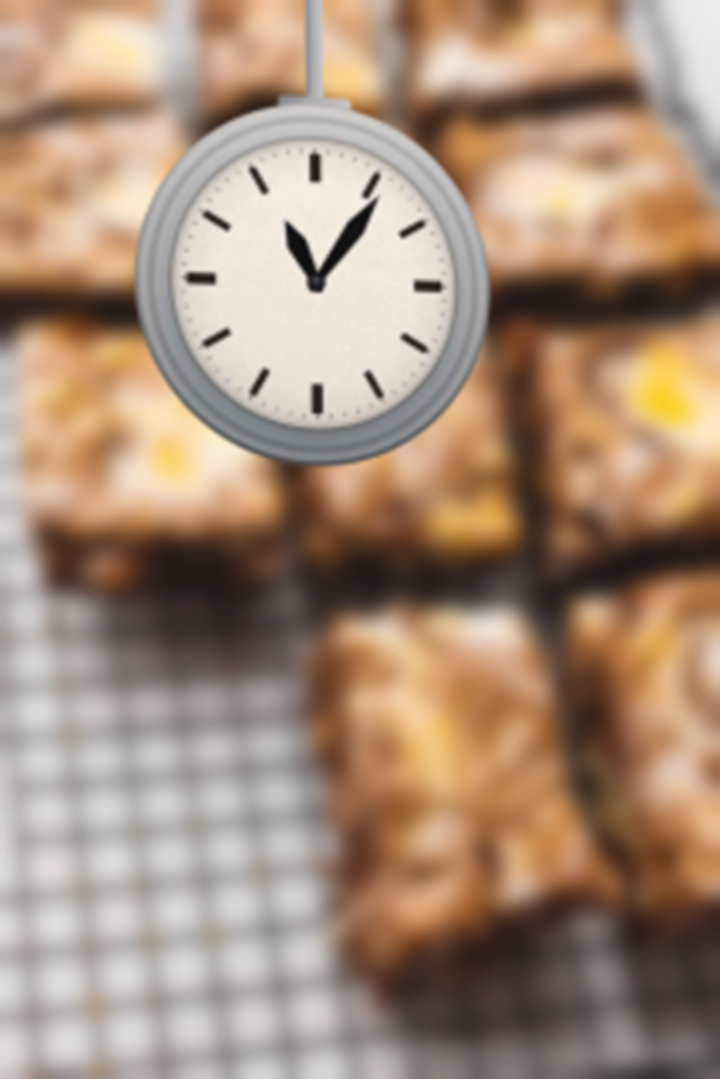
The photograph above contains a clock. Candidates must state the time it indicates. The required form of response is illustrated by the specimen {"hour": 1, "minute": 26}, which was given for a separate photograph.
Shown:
{"hour": 11, "minute": 6}
